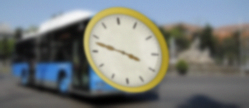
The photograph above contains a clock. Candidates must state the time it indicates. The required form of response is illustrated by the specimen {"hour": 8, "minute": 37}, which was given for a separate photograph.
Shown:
{"hour": 3, "minute": 48}
